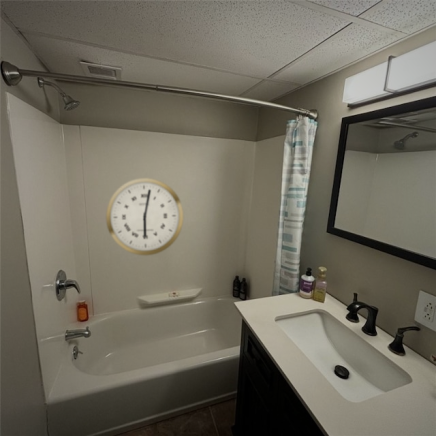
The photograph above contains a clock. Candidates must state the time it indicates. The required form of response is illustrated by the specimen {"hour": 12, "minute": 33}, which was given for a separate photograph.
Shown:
{"hour": 6, "minute": 2}
